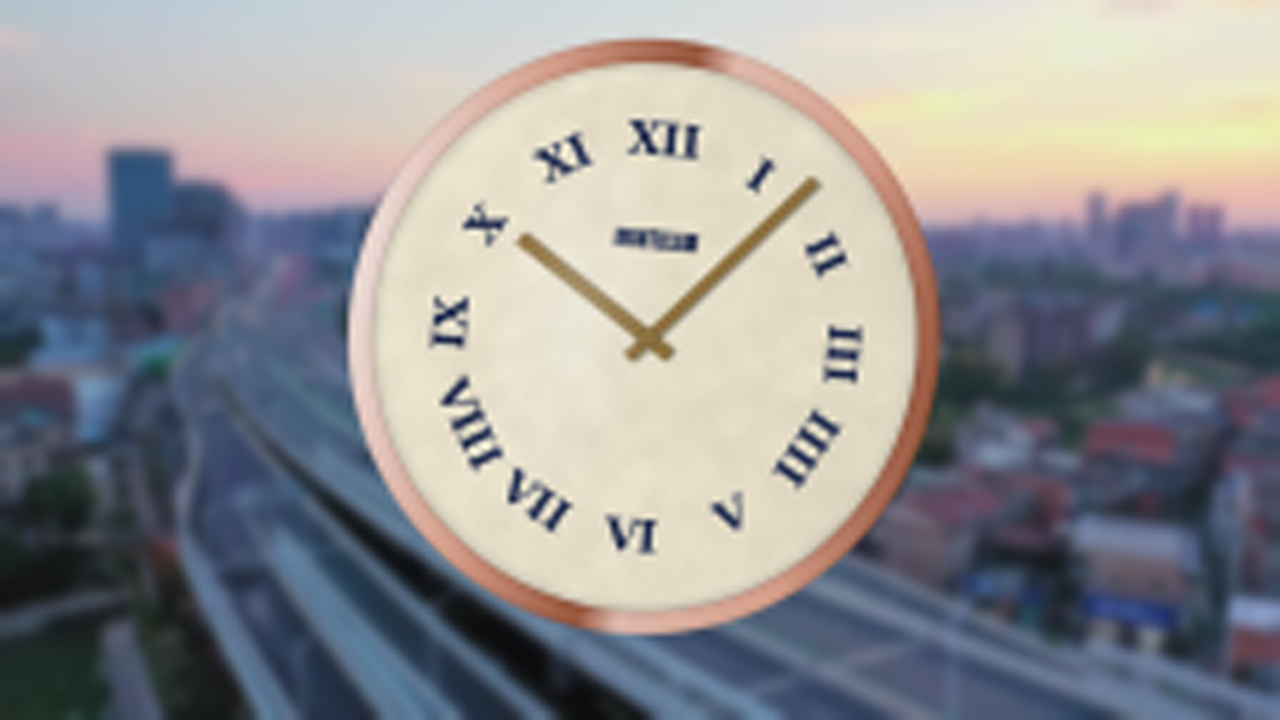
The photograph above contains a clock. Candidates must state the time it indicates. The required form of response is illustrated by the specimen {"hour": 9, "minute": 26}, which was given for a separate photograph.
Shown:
{"hour": 10, "minute": 7}
